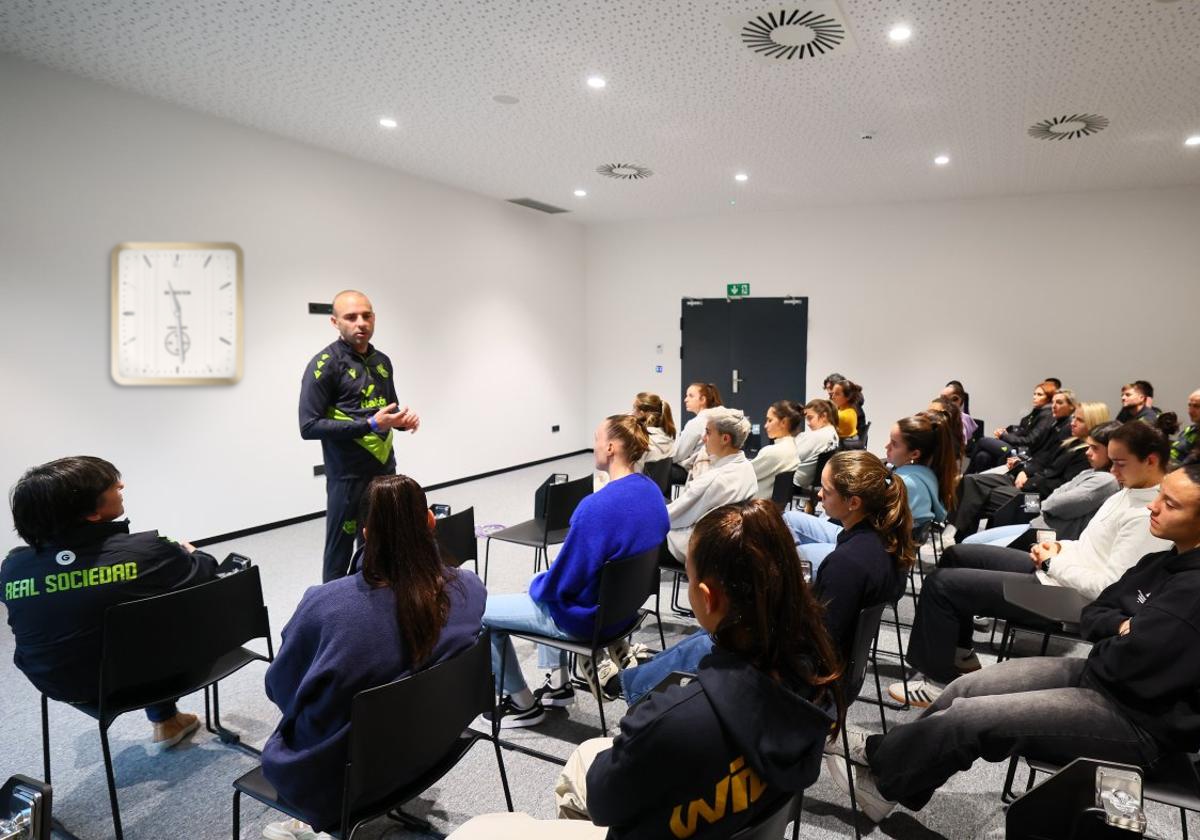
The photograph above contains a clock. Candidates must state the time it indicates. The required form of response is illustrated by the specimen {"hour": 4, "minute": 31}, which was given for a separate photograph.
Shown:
{"hour": 11, "minute": 29}
